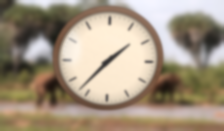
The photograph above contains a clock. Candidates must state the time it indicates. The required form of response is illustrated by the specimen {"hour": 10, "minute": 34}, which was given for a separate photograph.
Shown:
{"hour": 1, "minute": 37}
